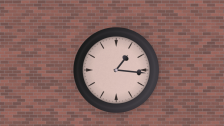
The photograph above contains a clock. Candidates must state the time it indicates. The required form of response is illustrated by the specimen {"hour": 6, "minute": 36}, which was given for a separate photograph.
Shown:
{"hour": 1, "minute": 16}
